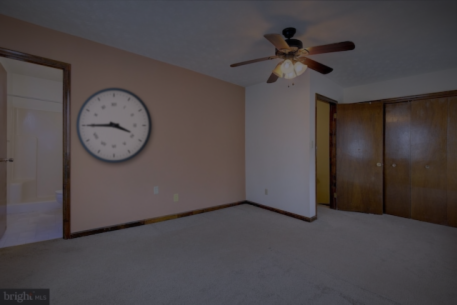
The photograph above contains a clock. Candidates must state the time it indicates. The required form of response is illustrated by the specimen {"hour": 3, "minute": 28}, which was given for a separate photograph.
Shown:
{"hour": 3, "minute": 45}
